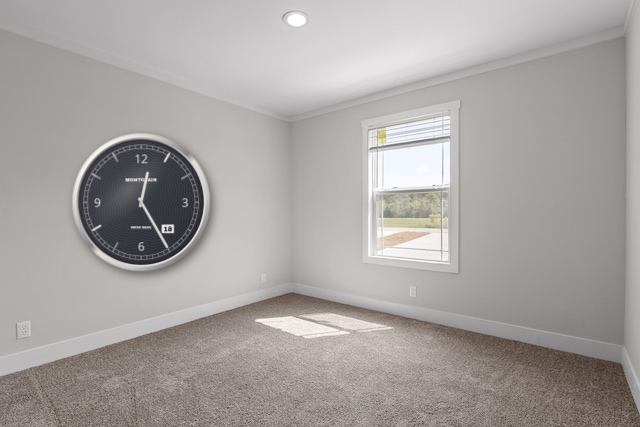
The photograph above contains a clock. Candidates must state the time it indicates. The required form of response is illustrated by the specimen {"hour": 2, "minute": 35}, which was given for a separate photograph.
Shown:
{"hour": 12, "minute": 25}
